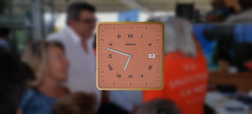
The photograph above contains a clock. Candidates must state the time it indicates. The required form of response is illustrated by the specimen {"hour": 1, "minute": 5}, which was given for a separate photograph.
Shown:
{"hour": 6, "minute": 48}
